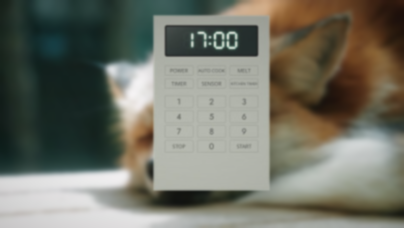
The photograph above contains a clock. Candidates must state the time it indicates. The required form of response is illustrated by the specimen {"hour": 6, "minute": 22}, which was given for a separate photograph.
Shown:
{"hour": 17, "minute": 0}
